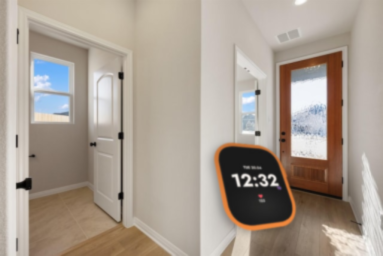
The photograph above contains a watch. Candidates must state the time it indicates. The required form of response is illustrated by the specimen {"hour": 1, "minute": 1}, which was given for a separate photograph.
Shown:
{"hour": 12, "minute": 32}
